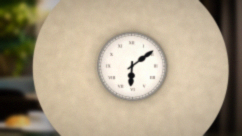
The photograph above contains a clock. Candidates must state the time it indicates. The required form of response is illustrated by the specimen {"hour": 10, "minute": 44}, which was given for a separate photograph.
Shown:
{"hour": 6, "minute": 9}
